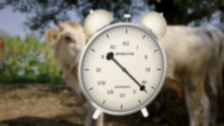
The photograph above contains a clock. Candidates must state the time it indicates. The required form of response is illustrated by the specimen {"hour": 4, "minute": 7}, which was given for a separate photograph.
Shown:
{"hour": 10, "minute": 22}
